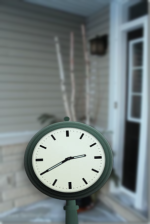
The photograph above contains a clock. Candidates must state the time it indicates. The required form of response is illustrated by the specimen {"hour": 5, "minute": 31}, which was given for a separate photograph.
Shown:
{"hour": 2, "minute": 40}
